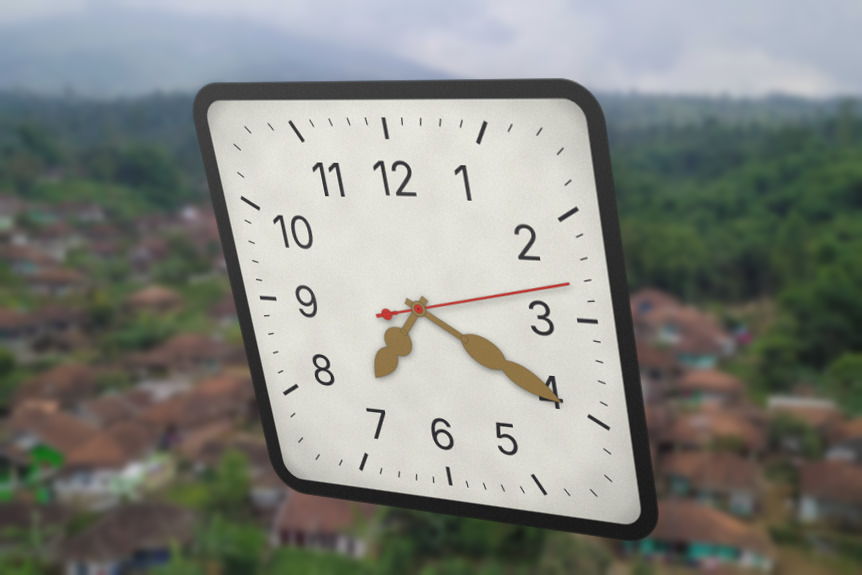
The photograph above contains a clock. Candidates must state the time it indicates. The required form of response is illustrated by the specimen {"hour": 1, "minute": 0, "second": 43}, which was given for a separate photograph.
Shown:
{"hour": 7, "minute": 20, "second": 13}
